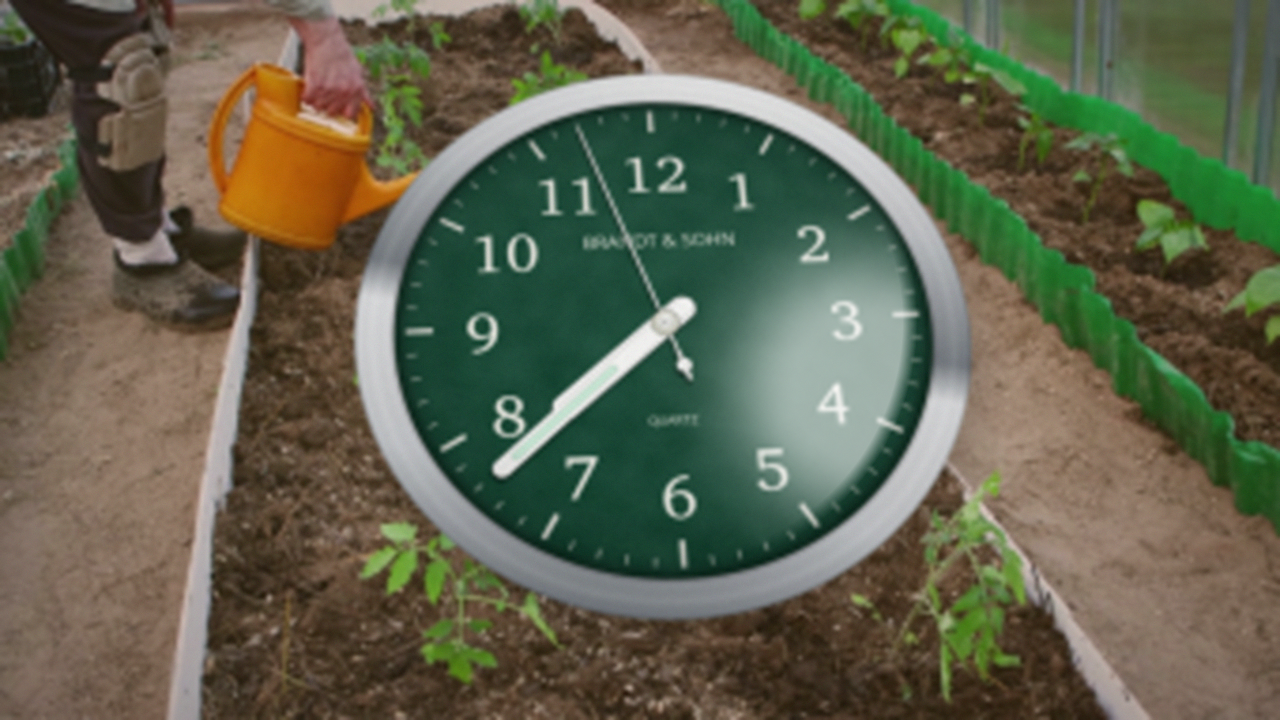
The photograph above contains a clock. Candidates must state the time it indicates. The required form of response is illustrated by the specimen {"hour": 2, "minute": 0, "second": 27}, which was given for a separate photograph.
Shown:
{"hour": 7, "minute": 37, "second": 57}
